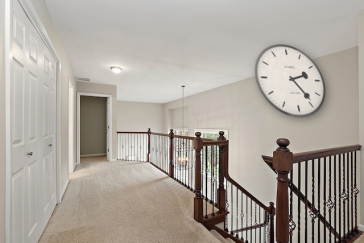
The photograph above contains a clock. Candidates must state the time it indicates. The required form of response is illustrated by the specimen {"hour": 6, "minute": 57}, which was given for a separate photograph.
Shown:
{"hour": 2, "minute": 24}
